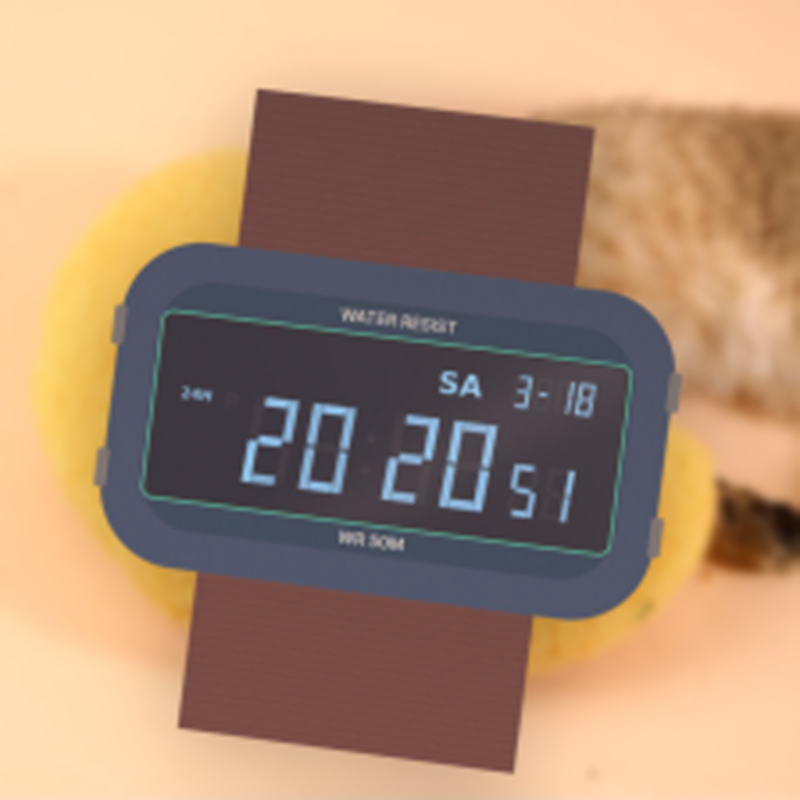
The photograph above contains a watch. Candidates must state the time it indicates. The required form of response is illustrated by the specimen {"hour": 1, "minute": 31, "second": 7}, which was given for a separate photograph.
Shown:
{"hour": 20, "minute": 20, "second": 51}
